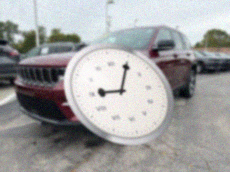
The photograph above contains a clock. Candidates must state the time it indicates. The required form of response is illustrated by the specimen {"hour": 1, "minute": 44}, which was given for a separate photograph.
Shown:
{"hour": 9, "minute": 5}
